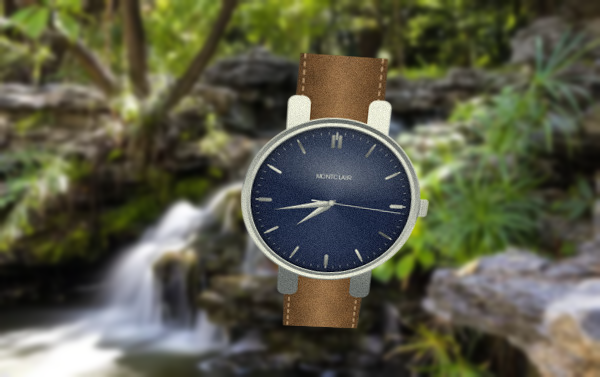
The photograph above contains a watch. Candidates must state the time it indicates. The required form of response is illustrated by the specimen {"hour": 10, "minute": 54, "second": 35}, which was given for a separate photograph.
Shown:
{"hour": 7, "minute": 43, "second": 16}
